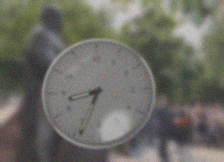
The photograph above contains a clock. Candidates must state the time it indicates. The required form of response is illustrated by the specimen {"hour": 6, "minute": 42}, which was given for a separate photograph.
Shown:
{"hour": 8, "minute": 34}
